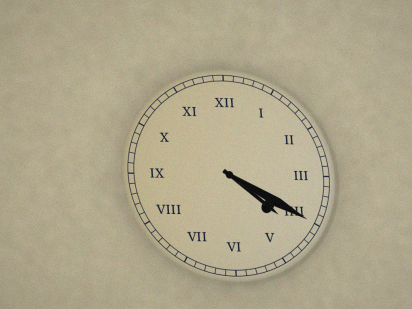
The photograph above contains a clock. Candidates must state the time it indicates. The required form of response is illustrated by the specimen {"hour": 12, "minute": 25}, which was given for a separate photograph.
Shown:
{"hour": 4, "minute": 20}
